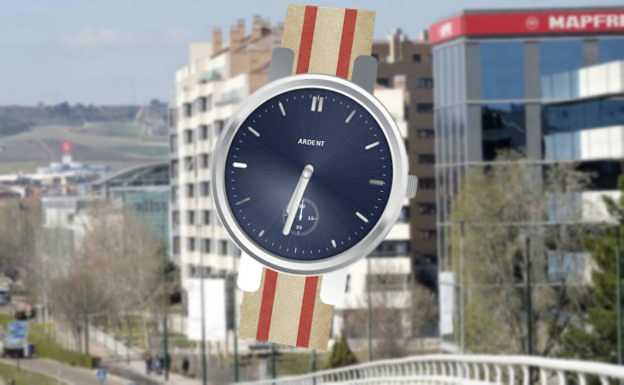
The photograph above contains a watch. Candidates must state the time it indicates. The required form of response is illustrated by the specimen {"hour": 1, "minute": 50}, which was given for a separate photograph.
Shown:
{"hour": 6, "minute": 32}
